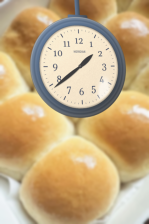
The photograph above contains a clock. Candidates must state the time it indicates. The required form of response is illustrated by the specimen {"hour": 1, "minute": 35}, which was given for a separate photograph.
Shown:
{"hour": 1, "minute": 39}
